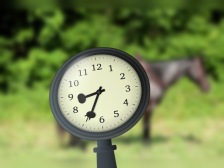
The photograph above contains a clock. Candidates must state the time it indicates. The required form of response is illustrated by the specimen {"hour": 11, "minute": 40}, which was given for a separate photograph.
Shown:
{"hour": 8, "minute": 34}
